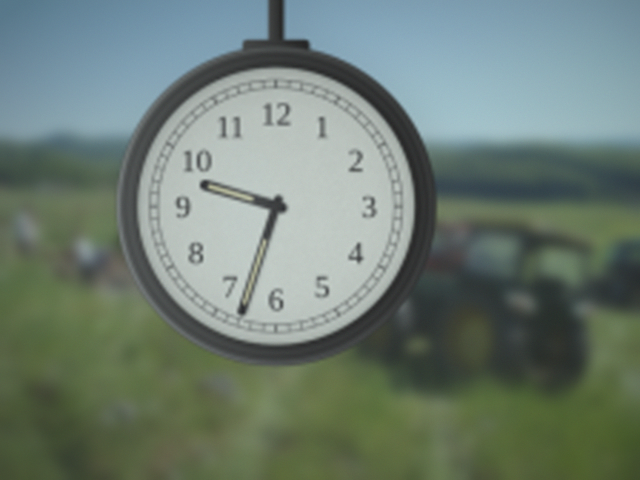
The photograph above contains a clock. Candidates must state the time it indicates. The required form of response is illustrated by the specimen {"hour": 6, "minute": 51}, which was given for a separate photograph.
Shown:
{"hour": 9, "minute": 33}
